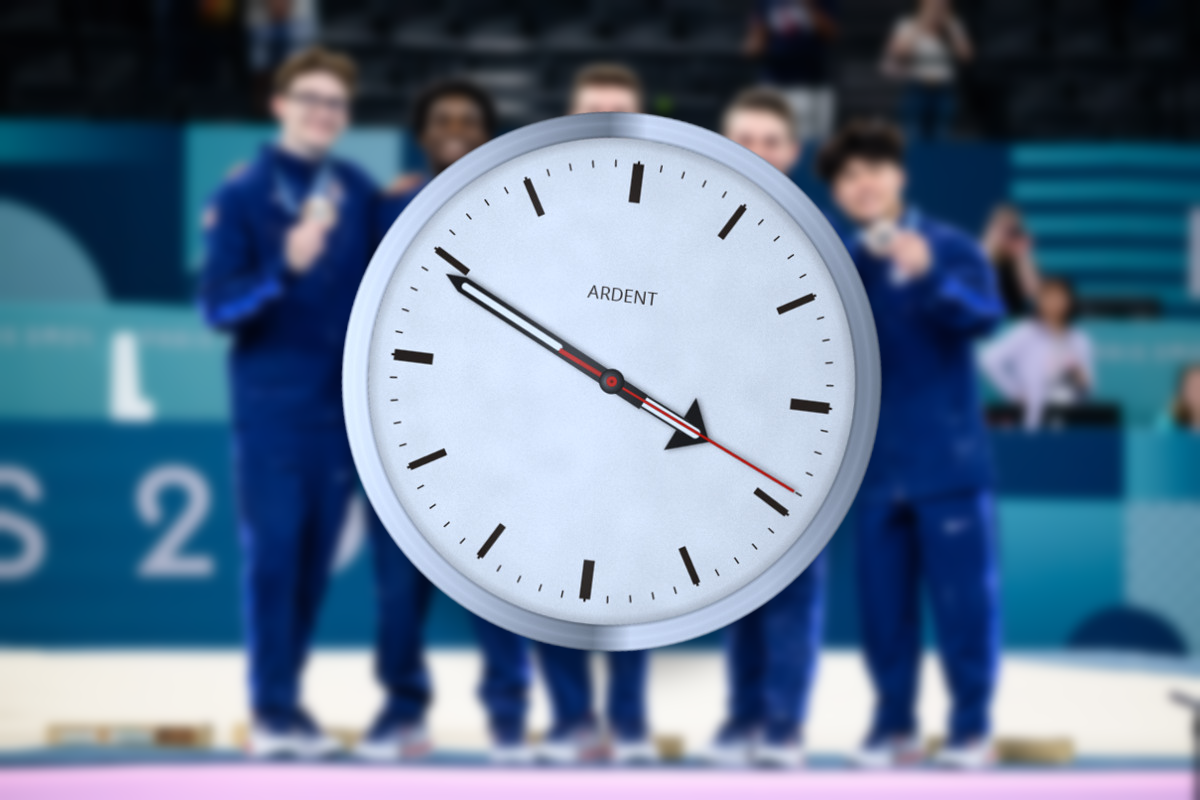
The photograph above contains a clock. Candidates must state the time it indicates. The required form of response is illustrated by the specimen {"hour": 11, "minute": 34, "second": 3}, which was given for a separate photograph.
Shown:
{"hour": 3, "minute": 49, "second": 19}
